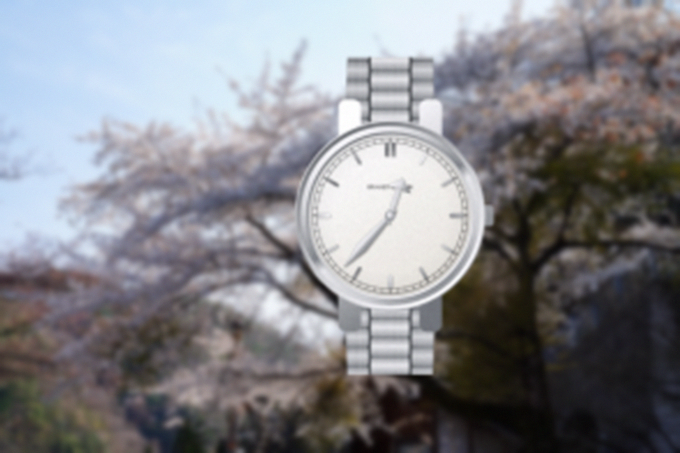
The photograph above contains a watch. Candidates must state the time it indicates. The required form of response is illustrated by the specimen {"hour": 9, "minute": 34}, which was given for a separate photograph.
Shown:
{"hour": 12, "minute": 37}
